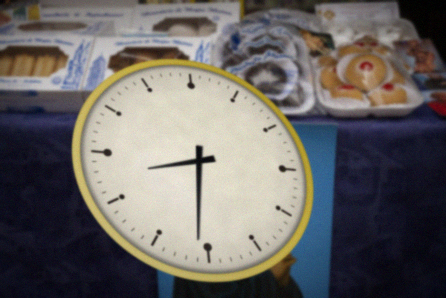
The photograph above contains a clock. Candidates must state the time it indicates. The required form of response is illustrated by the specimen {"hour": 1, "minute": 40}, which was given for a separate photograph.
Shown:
{"hour": 8, "minute": 31}
